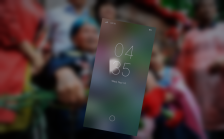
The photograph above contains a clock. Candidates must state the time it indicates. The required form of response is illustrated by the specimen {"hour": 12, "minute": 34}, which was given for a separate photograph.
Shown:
{"hour": 4, "minute": 35}
